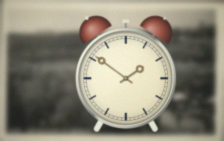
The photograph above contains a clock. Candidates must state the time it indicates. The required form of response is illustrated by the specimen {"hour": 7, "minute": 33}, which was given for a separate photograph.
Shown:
{"hour": 1, "minute": 51}
